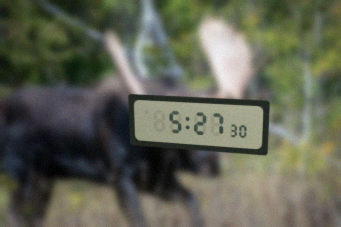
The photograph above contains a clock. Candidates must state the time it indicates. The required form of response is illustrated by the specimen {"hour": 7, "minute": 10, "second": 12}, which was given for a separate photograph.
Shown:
{"hour": 5, "minute": 27, "second": 30}
